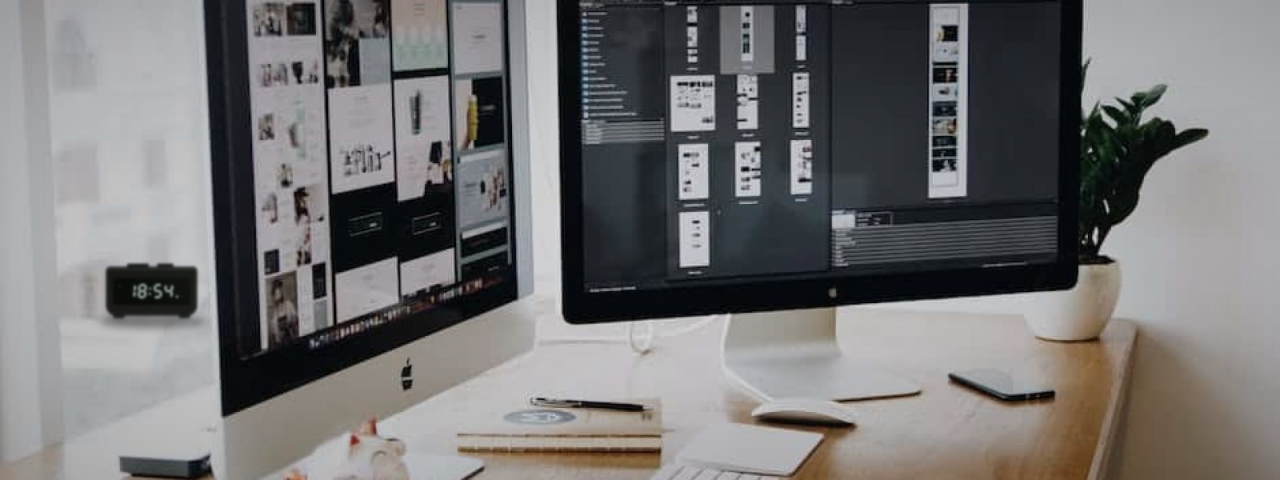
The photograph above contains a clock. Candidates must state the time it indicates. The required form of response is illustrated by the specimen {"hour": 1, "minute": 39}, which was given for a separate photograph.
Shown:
{"hour": 18, "minute": 54}
